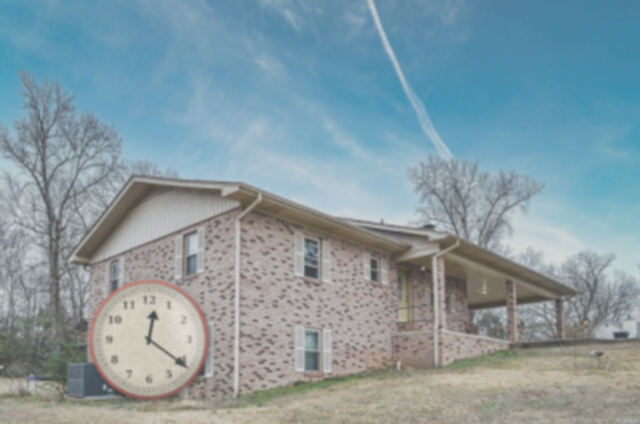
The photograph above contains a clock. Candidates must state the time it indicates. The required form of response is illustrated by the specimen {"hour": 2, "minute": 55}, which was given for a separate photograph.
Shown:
{"hour": 12, "minute": 21}
